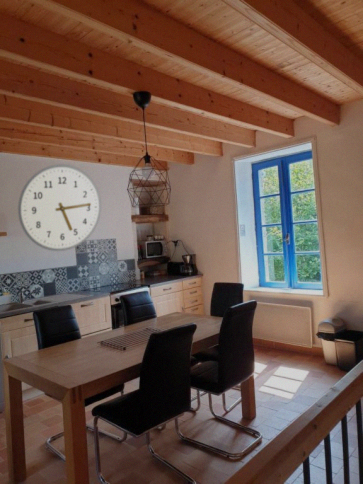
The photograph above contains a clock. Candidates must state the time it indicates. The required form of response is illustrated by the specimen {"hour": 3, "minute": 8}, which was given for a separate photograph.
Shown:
{"hour": 5, "minute": 14}
